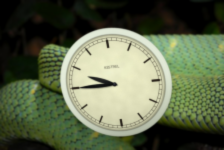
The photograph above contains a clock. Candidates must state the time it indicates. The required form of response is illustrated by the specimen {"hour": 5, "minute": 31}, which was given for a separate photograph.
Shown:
{"hour": 9, "minute": 45}
